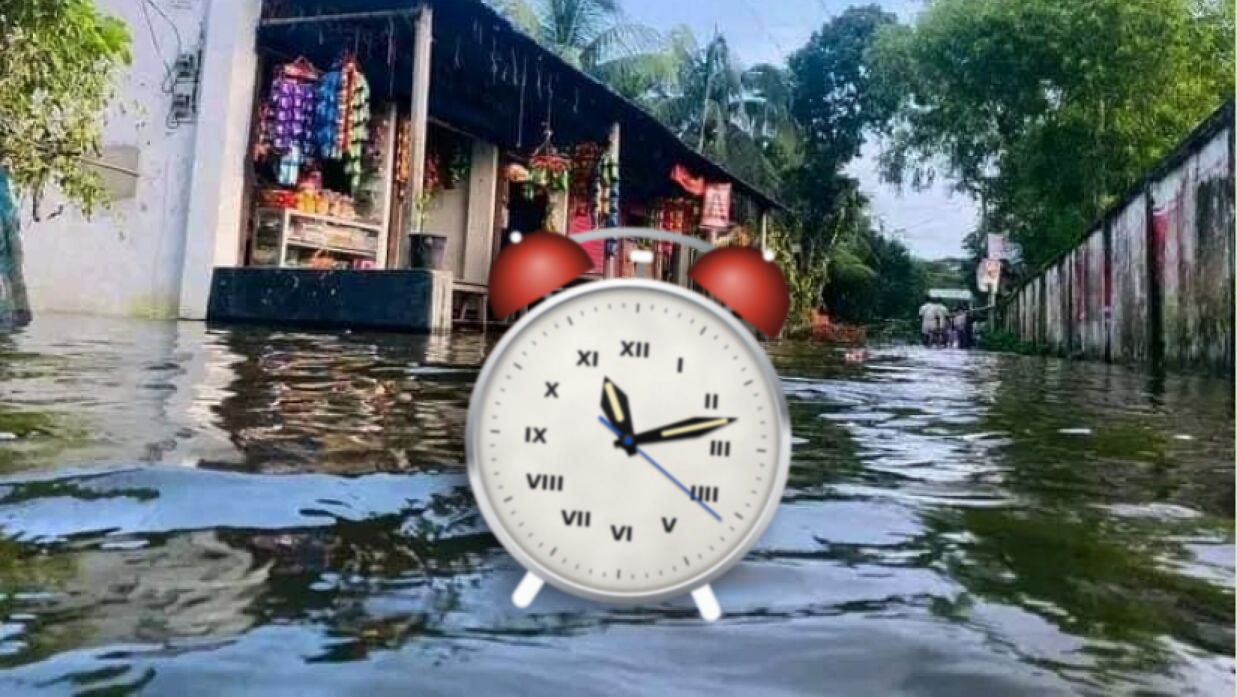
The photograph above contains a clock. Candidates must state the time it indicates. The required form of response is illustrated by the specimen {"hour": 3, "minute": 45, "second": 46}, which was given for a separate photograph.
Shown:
{"hour": 11, "minute": 12, "second": 21}
